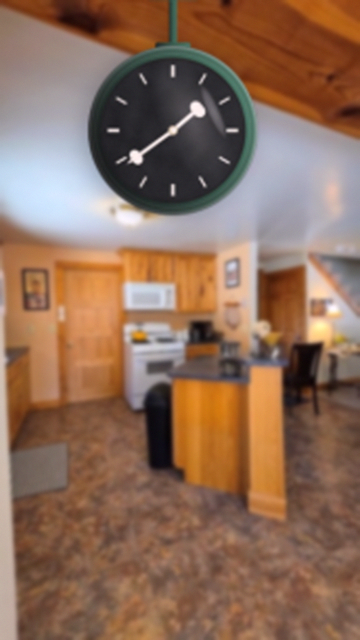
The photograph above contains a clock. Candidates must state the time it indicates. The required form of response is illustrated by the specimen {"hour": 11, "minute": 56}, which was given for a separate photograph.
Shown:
{"hour": 1, "minute": 39}
